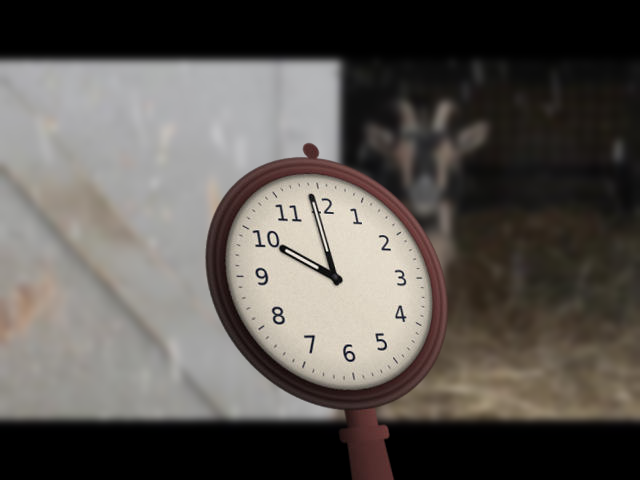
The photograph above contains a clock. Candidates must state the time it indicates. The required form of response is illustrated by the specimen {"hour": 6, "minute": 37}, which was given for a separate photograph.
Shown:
{"hour": 9, "minute": 59}
